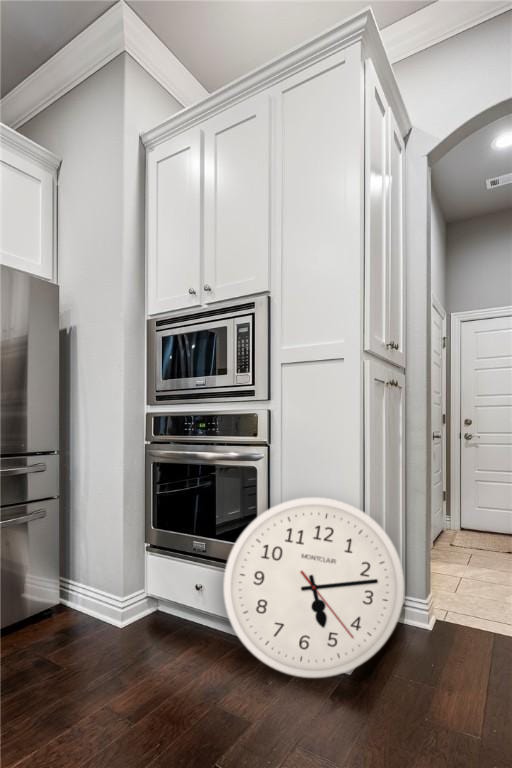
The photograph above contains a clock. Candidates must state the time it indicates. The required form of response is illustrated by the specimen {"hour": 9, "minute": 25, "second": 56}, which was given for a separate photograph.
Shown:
{"hour": 5, "minute": 12, "second": 22}
